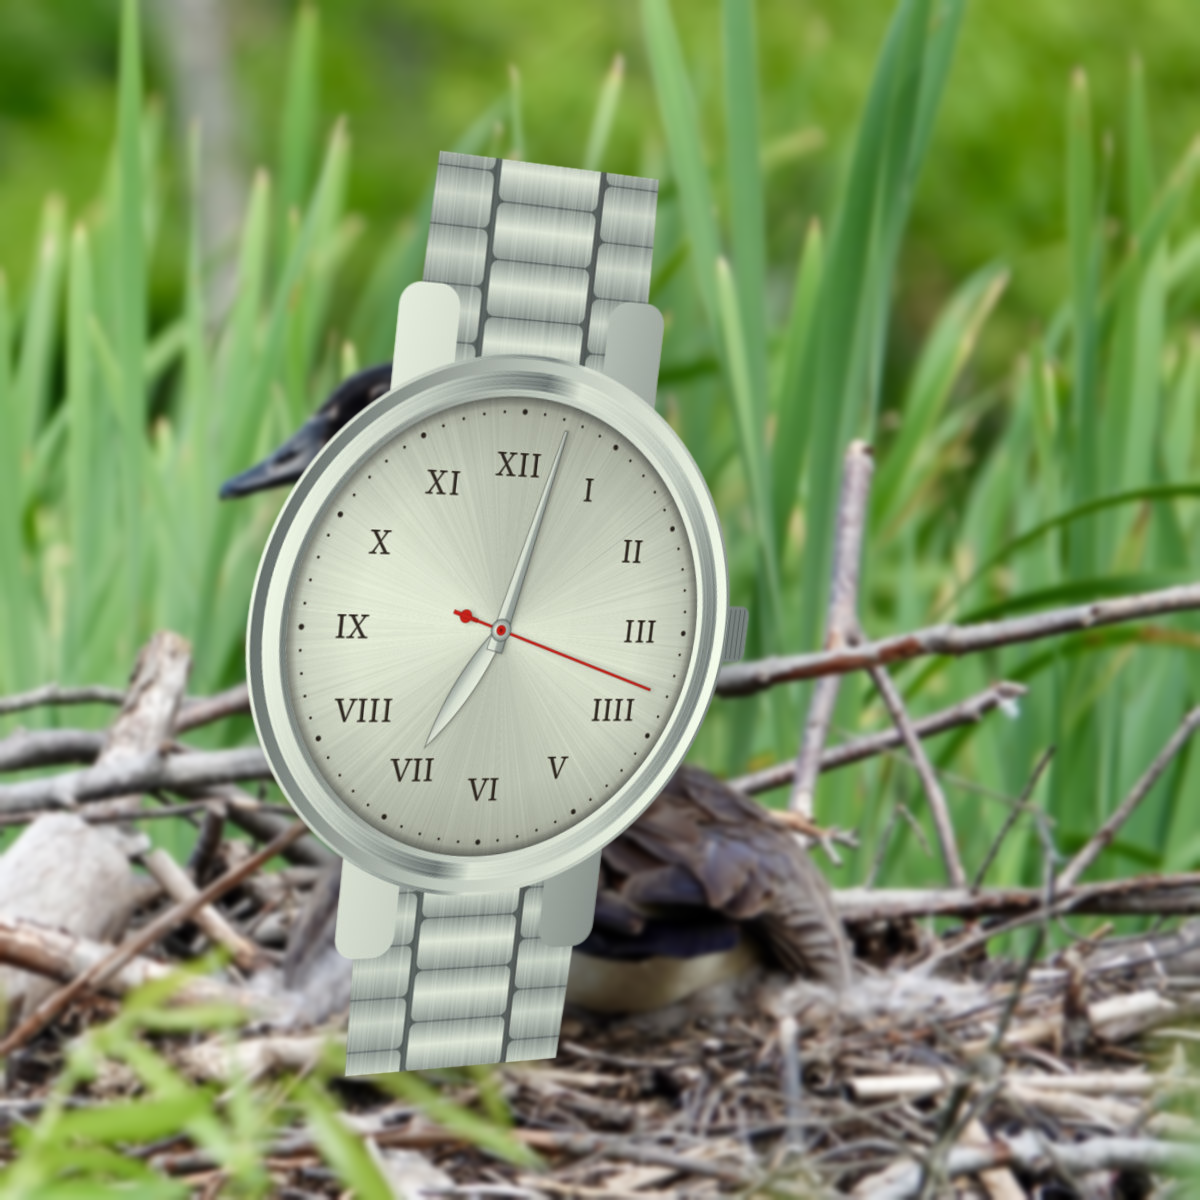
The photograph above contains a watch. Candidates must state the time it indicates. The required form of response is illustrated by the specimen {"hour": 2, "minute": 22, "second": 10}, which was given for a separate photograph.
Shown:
{"hour": 7, "minute": 2, "second": 18}
